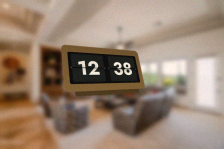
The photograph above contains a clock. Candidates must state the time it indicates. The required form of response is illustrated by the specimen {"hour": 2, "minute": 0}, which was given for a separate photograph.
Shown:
{"hour": 12, "minute": 38}
